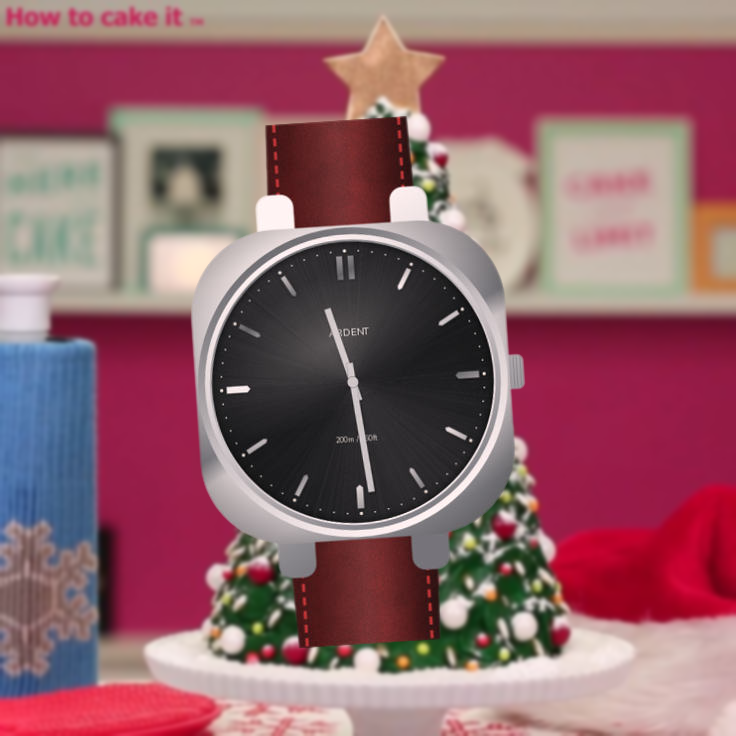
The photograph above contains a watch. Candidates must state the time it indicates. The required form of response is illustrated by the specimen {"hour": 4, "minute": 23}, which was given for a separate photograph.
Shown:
{"hour": 11, "minute": 29}
